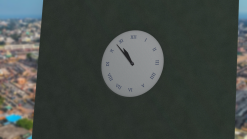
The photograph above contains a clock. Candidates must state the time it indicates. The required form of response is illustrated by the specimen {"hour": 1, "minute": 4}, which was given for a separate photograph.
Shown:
{"hour": 10, "minute": 53}
